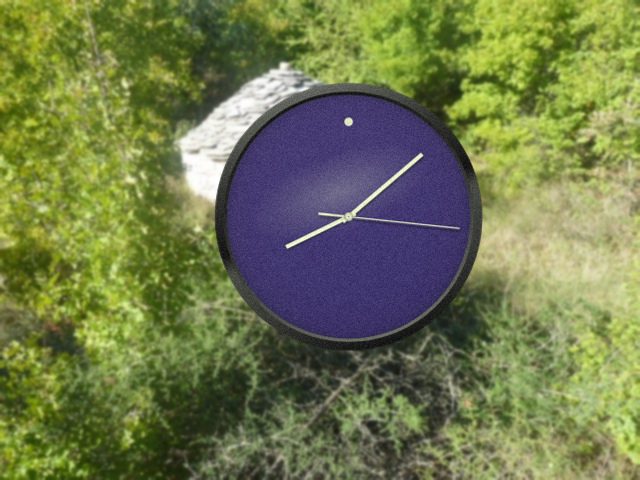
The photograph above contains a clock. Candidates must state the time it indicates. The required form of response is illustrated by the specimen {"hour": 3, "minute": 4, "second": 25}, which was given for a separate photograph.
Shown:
{"hour": 8, "minute": 8, "second": 16}
